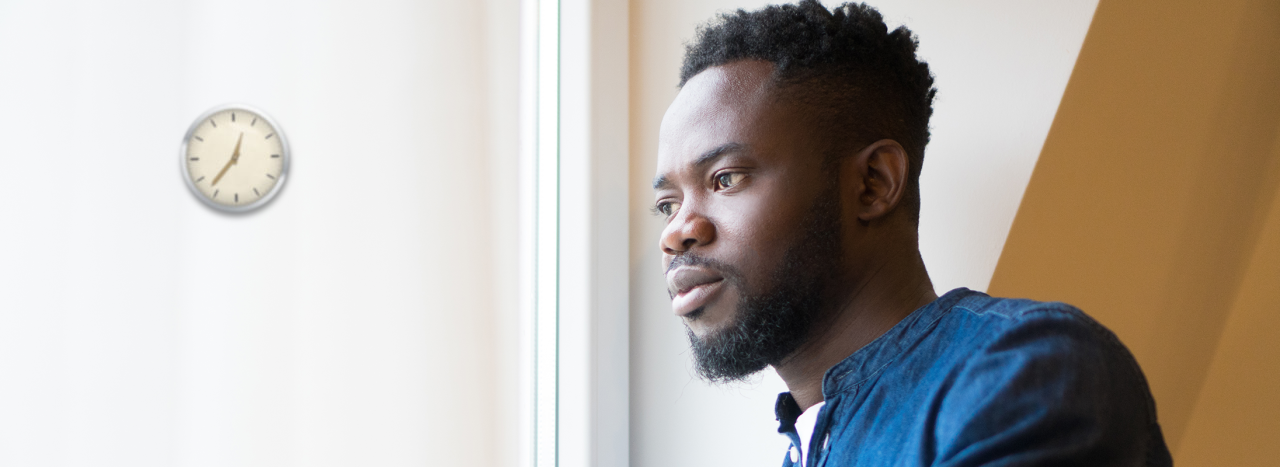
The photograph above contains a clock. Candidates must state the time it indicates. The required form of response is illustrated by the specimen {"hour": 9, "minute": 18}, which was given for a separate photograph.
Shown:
{"hour": 12, "minute": 37}
